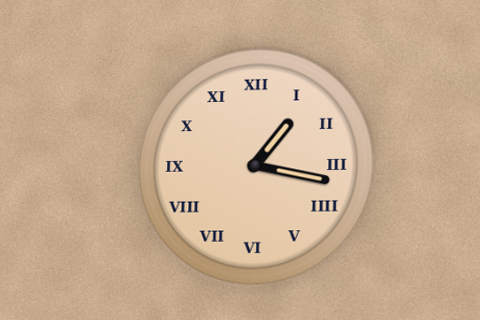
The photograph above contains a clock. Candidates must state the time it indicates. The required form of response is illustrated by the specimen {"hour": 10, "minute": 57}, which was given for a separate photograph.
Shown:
{"hour": 1, "minute": 17}
